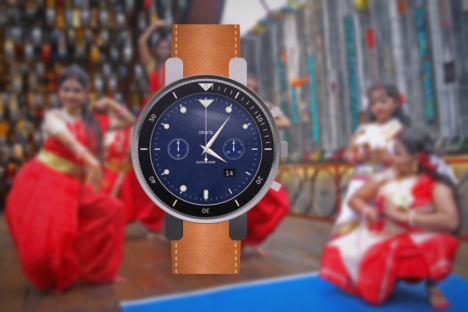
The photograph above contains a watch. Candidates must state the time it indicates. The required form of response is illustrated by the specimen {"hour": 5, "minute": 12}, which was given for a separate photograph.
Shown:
{"hour": 4, "minute": 6}
